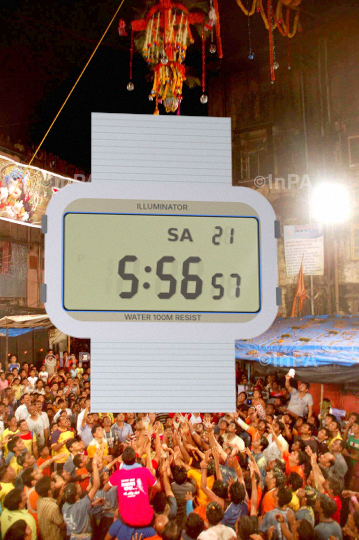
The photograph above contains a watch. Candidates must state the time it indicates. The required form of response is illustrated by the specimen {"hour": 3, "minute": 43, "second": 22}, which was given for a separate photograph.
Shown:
{"hour": 5, "minute": 56, "second": 57}
